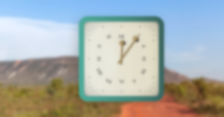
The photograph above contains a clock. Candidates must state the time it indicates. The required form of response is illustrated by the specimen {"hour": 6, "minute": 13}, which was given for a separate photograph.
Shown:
{"hour": 12, "minute": 6}
